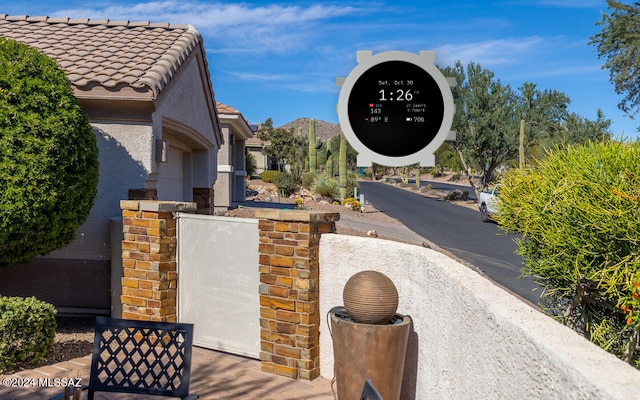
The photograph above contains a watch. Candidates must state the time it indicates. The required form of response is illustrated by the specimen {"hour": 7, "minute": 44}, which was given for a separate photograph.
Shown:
{"hour": 1, "minute": 26}
